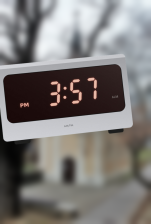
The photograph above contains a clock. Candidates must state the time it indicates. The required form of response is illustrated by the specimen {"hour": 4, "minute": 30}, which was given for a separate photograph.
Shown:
{"hour": 3, "minute": 57}
